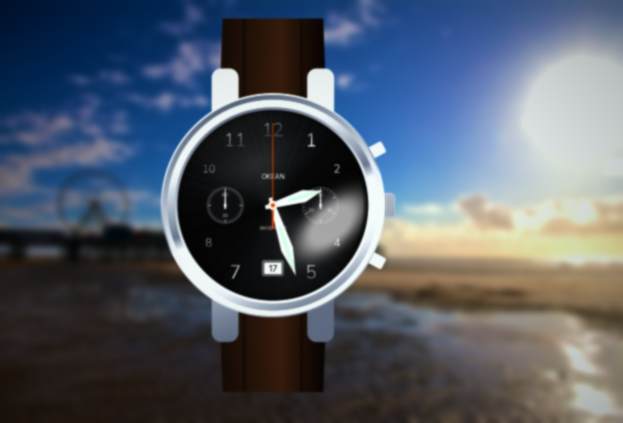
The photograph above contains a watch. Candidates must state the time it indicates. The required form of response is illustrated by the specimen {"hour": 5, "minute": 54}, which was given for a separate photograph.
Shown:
{"hour": 2, "minute": 27}
